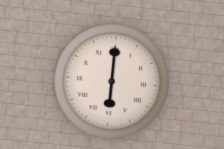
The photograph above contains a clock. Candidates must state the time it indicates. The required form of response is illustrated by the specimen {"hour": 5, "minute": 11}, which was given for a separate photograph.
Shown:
{"hour": 6, "minute": 0}
